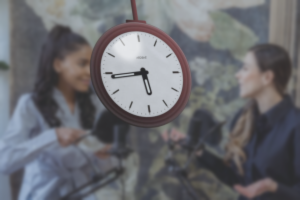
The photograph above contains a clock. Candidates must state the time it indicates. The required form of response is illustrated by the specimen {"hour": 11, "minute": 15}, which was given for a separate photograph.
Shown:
{"hour": 5, "minute": 44}
